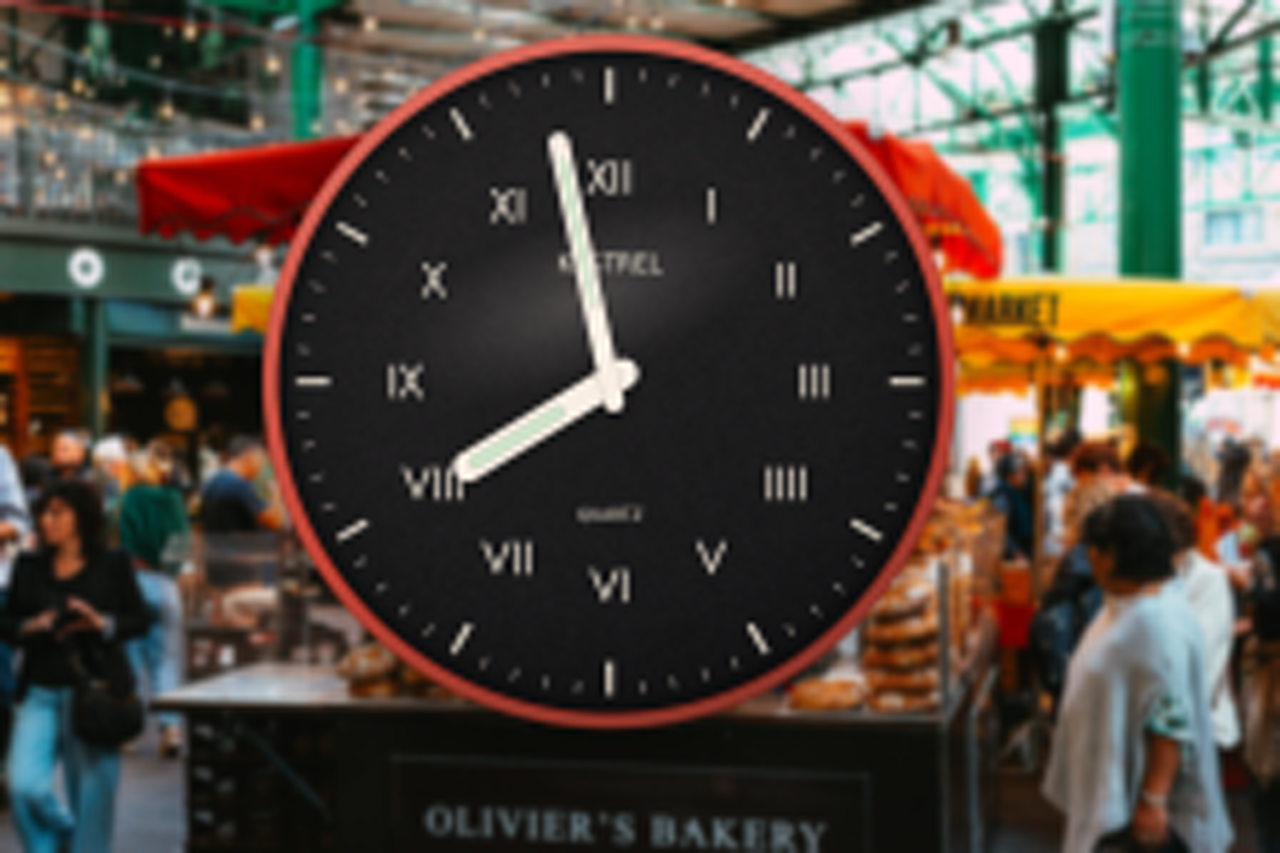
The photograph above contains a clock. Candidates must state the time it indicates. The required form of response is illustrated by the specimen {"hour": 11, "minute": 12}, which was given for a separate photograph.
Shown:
{"hour": 7, "minute": 58}
